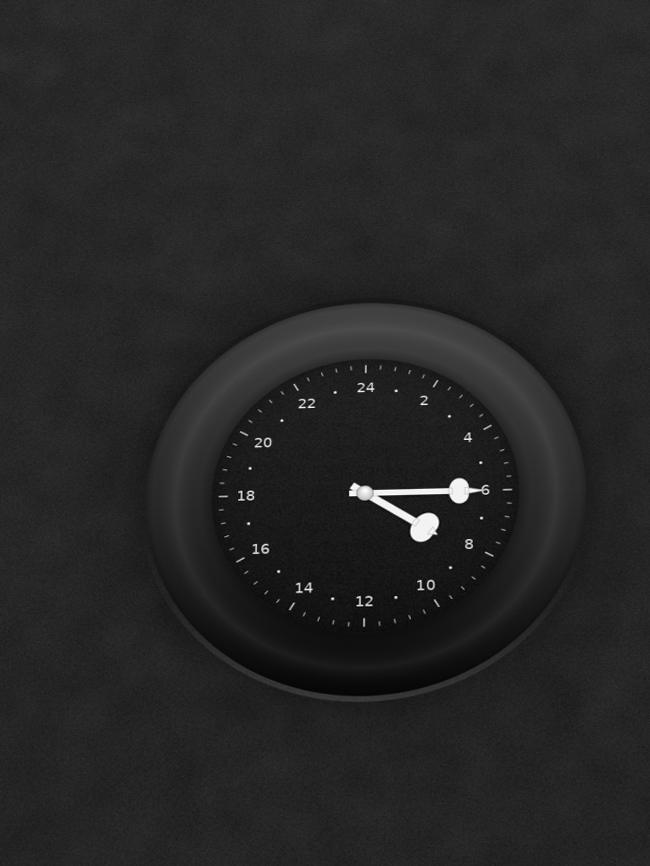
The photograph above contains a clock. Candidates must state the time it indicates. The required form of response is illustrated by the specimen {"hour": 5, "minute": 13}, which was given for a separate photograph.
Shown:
{"hour": 8, "minute": 15}
